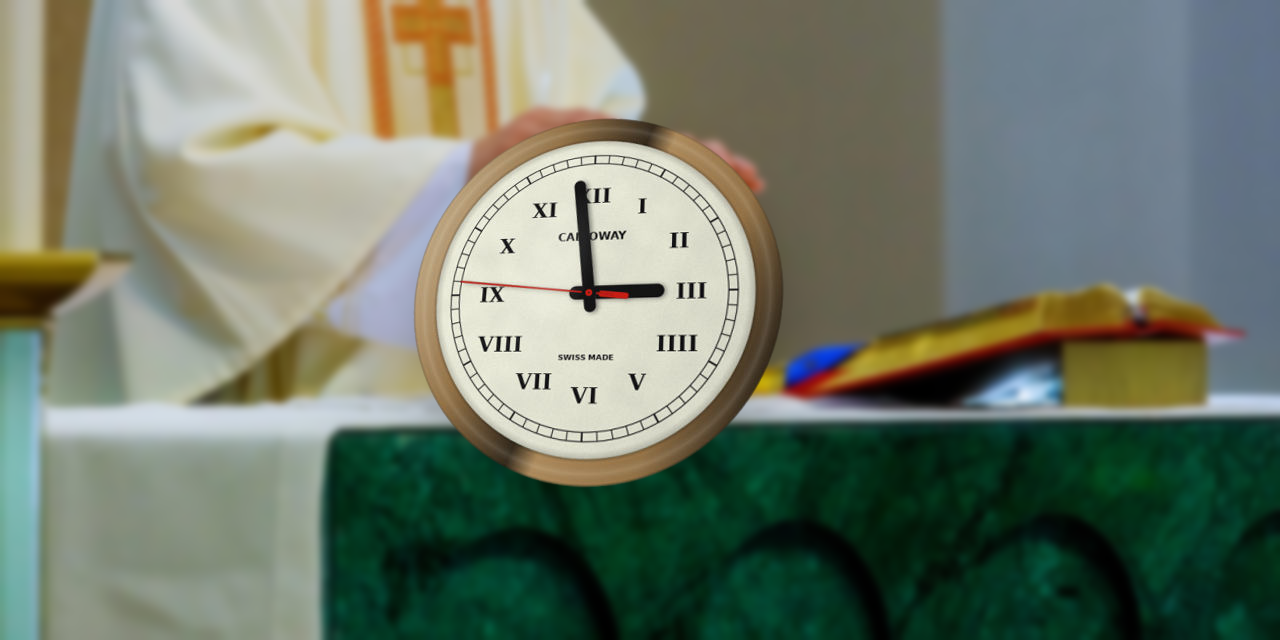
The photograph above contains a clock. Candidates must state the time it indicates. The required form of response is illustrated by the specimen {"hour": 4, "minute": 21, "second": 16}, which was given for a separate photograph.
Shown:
{"hour": 2, "minute": 58, "second": 46}
